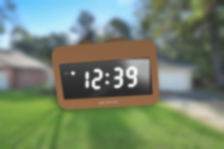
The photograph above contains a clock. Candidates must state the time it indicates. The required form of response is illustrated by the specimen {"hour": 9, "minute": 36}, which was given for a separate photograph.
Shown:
{"hour": 12, "minute": 39}
